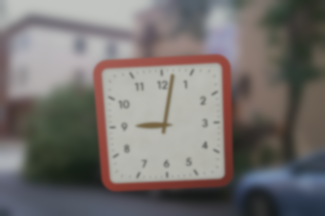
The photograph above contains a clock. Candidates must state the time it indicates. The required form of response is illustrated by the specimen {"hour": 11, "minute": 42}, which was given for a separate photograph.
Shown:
{"hour": 9, "minute": 2}
